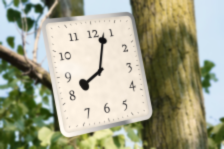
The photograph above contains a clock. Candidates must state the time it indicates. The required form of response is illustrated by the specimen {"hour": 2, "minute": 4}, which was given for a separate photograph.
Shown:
{"hour": 8, "minute": 3}
